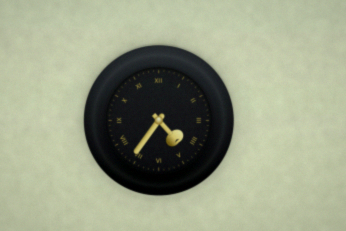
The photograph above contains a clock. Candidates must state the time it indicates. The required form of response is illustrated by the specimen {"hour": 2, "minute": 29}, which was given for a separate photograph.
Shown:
{"hour": 4, "minute": 36}
